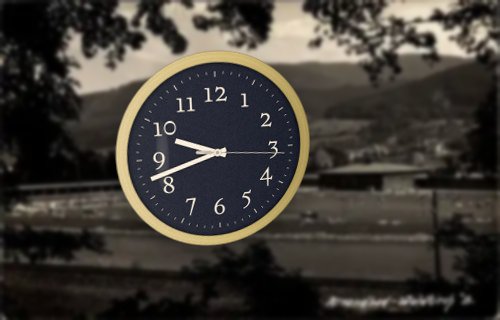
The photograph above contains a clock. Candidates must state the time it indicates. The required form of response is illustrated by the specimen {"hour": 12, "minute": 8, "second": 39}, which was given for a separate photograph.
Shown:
{"hour": 9, "minute": 42, "second": 16}
